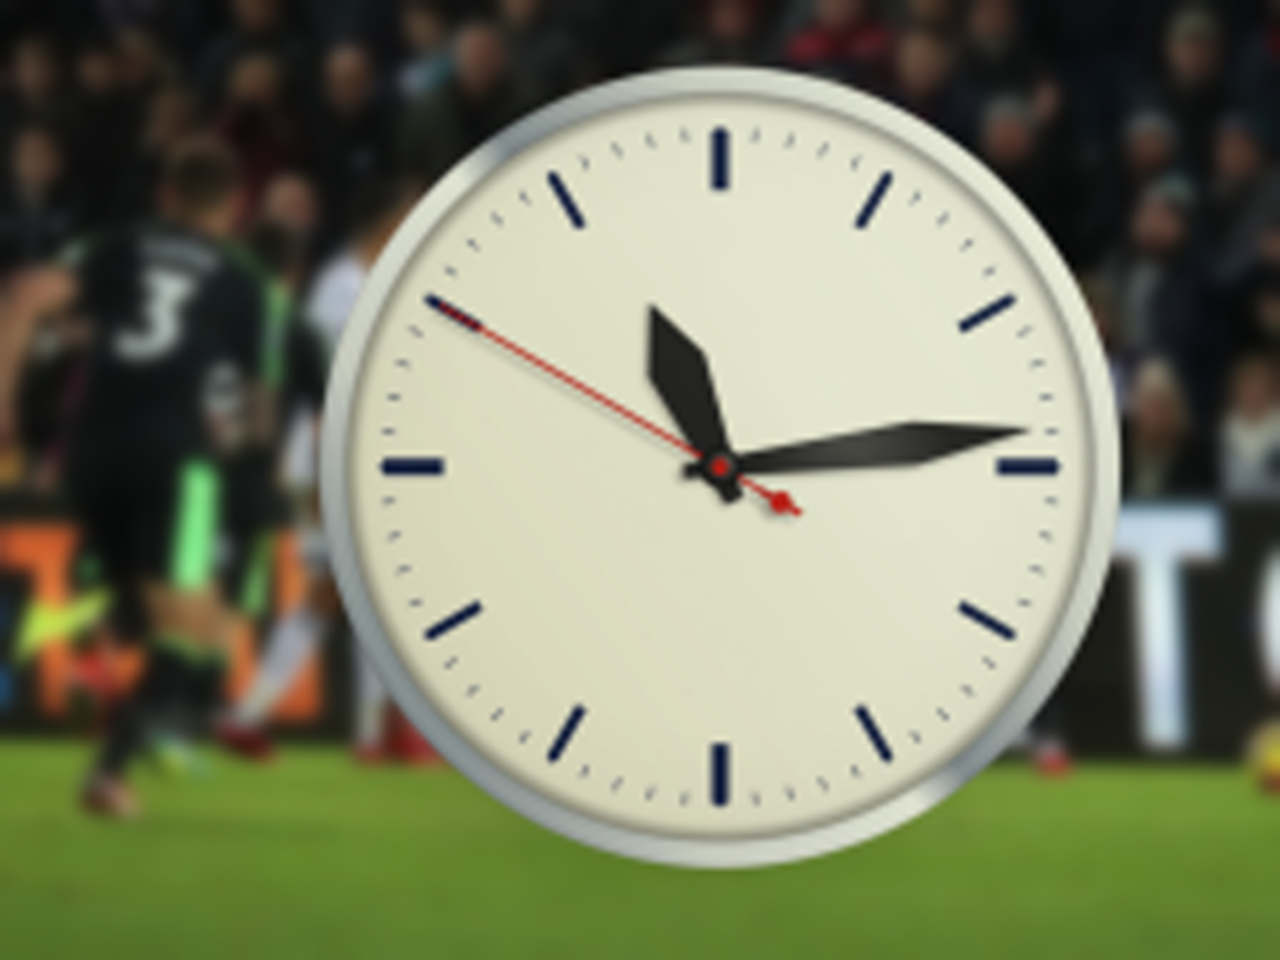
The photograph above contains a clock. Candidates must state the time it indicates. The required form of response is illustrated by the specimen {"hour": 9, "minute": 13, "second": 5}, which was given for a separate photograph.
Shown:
{"hour": 11, "minute": 13, "second": 50}
